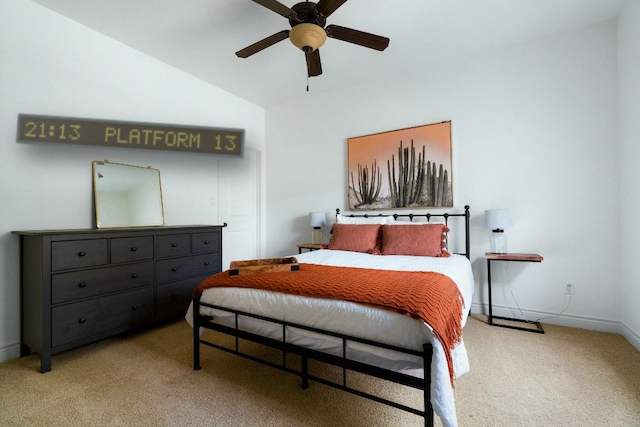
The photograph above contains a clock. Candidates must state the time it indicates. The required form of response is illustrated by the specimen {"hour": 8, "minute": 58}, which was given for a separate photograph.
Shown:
{"hour": 21, "minute": 13}
